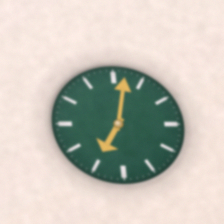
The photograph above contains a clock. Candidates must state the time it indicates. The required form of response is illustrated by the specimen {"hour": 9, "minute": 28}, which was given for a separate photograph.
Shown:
{"hour": 7, "minute": 2}
